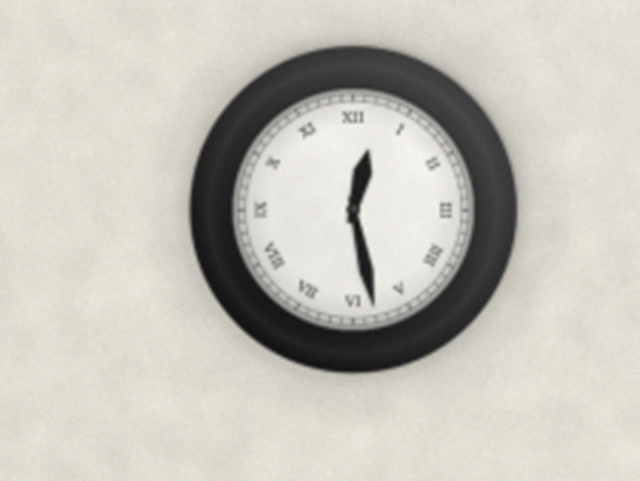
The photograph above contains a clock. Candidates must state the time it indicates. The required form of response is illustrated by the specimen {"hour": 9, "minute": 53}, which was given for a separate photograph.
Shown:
{"hour": 12, "minute": 28}
